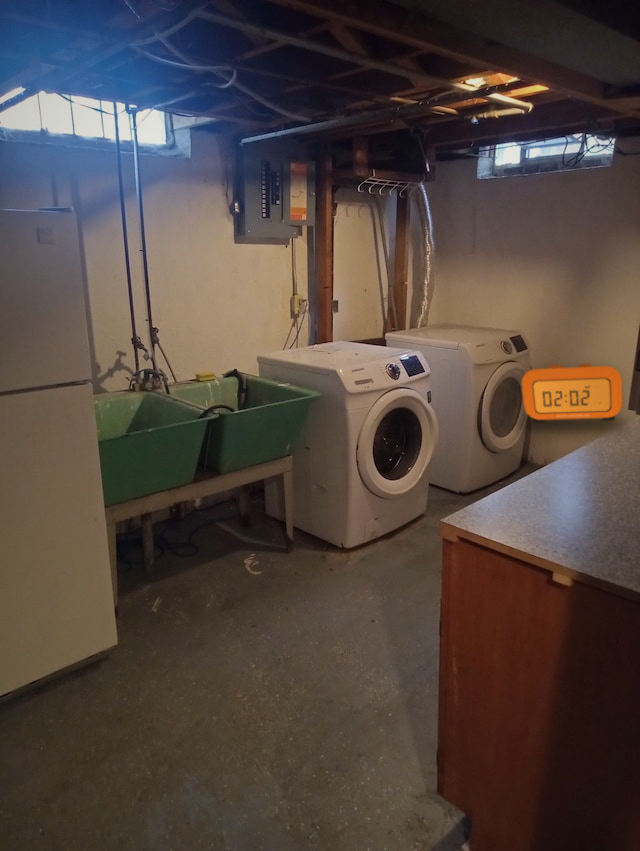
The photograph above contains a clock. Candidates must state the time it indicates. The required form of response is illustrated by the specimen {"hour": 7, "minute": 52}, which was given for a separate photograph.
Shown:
{"hour": 2, "minute": 2}
